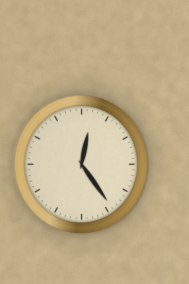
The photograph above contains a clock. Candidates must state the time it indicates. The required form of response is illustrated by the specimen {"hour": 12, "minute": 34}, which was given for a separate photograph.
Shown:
{"hour": 12, "minute": 24}
